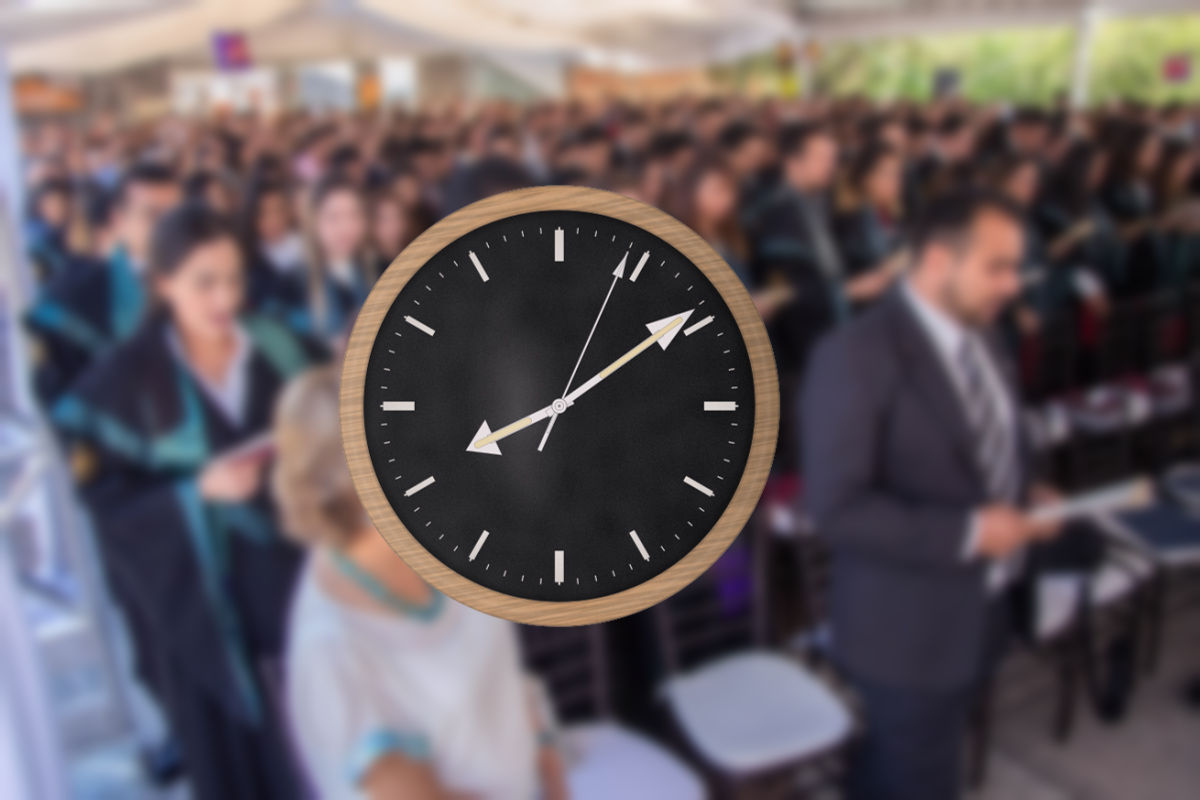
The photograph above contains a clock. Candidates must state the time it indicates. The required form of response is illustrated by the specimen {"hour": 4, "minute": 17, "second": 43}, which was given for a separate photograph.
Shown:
{"hour": 8, "minute": 9, "second": 4}
